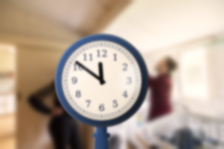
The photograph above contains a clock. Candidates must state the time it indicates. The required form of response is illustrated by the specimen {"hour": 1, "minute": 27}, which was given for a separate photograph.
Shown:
{"hour": 11, "minute": 51}
